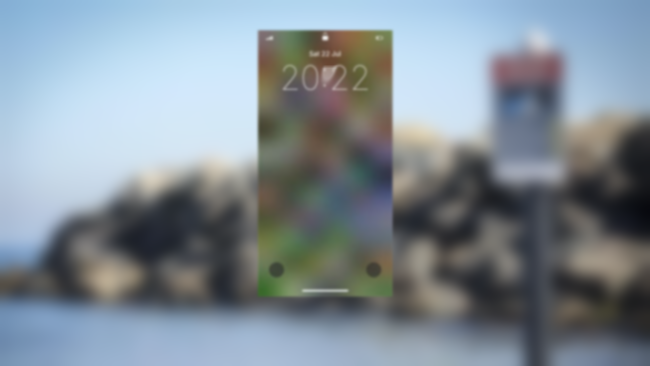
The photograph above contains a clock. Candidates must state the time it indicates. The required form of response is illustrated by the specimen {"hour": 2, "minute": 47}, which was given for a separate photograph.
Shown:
{"hour": 20, "minute": 22}
